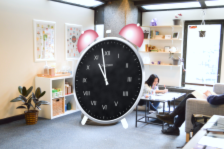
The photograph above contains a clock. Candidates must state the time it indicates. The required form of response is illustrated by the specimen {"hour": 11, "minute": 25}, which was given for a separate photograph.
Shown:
{"hour": 10, "minute": 58}
